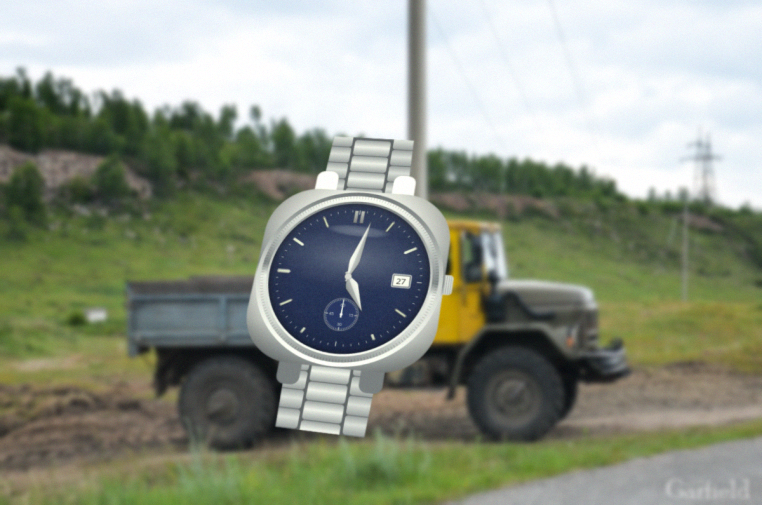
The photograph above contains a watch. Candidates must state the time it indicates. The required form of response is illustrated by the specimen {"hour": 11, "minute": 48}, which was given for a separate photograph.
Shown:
{"hour": 5, "minute": 2}
